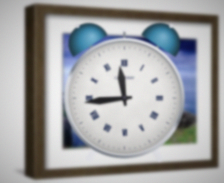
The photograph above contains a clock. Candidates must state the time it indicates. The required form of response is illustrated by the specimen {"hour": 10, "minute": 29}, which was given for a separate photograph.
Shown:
{"hour": 11, "minute": 44}
